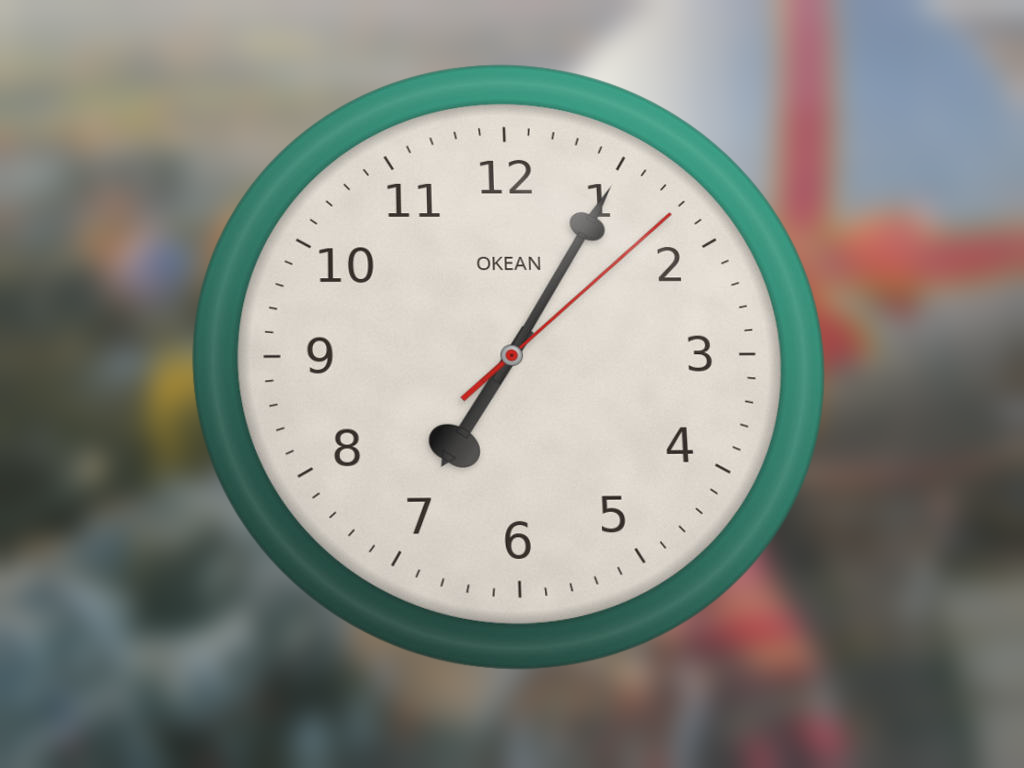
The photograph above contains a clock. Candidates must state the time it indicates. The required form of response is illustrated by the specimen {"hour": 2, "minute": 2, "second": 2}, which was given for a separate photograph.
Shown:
{"hour": 7, "minute": 5, "second": 8}
